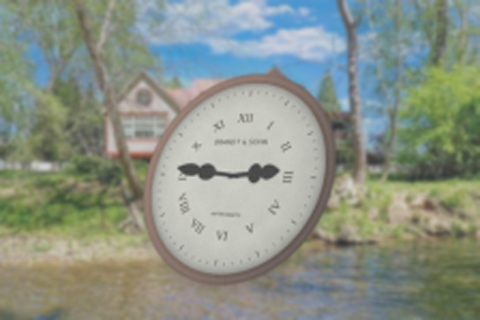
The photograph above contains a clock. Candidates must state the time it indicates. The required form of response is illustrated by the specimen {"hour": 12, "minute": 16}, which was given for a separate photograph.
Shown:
{"hour": 2, "minute": 46}
